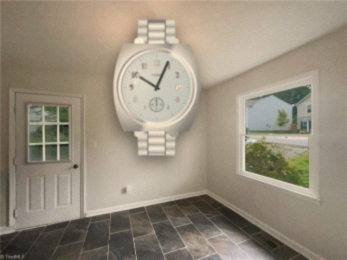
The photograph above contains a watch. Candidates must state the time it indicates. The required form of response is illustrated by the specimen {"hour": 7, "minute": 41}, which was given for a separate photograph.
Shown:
{"hour": 10, "minute": 4}
